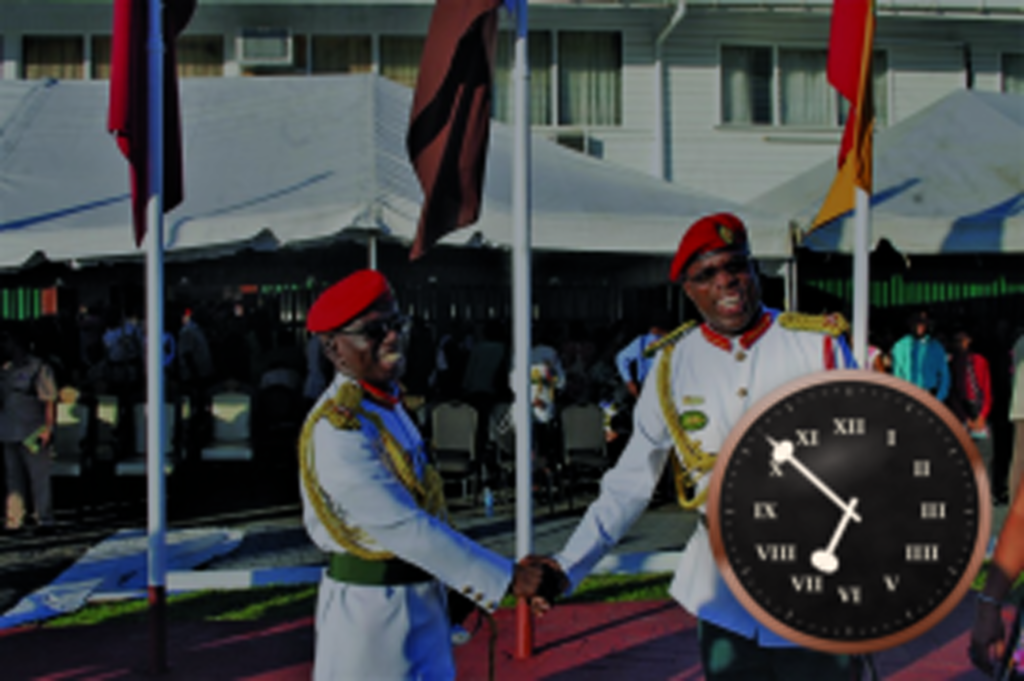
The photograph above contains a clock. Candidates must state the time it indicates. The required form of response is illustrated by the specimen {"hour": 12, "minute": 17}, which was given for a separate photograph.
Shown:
{"hour": 6, "minute": 52}
